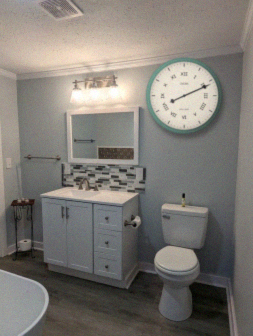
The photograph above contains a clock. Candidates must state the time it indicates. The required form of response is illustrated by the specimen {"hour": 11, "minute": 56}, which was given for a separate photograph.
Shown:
{"hour": 8, "minute": 11}
